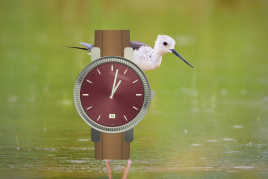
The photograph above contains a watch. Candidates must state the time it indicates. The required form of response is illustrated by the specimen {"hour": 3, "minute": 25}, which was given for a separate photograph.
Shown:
{"hour": 1, "minute": 2}
